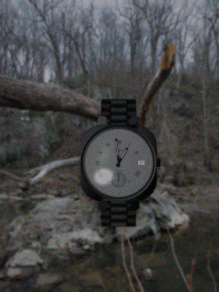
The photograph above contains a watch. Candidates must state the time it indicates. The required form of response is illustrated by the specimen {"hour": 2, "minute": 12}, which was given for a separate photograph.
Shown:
{"hour": 12, "minute": 59}
